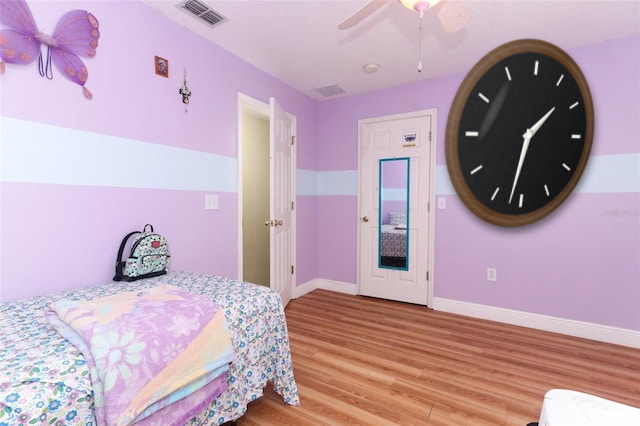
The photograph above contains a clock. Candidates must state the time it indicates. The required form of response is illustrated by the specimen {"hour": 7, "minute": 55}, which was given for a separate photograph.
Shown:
{"hour": 1, "minute": 32}
